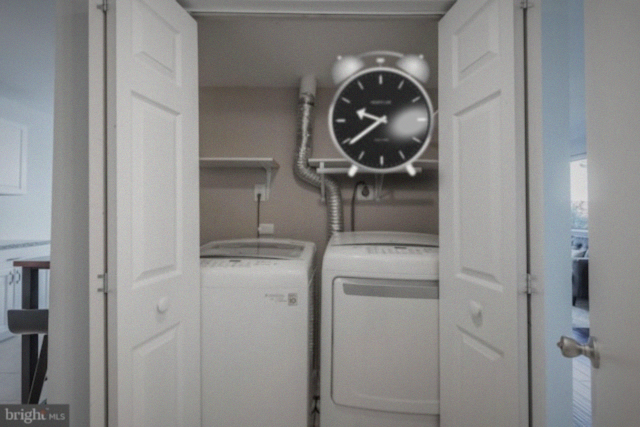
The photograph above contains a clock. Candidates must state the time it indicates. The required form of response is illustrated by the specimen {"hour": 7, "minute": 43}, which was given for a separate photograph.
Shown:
{"hour": 9, "minute": 39}
